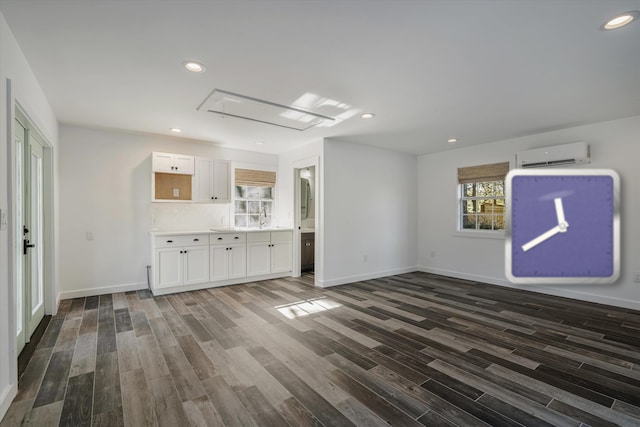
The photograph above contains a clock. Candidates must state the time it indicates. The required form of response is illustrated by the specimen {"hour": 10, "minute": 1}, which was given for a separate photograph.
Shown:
{"hour": 11, "minute": 40}
